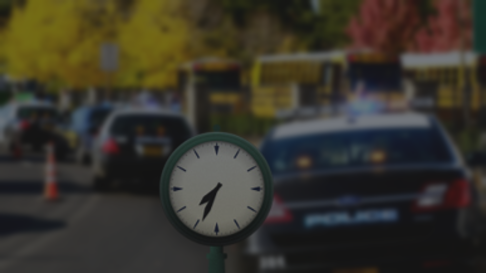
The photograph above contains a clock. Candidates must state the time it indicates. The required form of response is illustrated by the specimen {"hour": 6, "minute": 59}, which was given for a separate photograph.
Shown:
{"hour": 7, "minute": 34}
